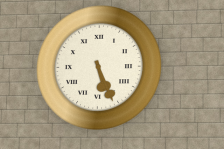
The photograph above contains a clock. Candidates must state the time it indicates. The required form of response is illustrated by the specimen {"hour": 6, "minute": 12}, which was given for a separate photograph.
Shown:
{"hour": 5, "minute": 26}
